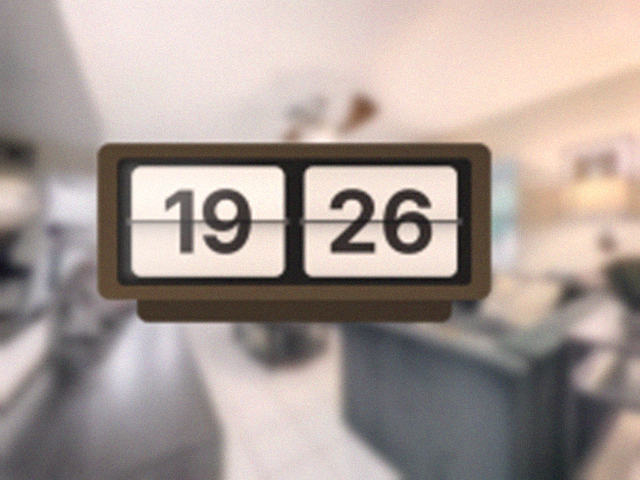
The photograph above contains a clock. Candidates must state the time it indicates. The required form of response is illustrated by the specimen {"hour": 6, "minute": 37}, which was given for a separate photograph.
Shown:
{"hour": 19, "minute": 26}
